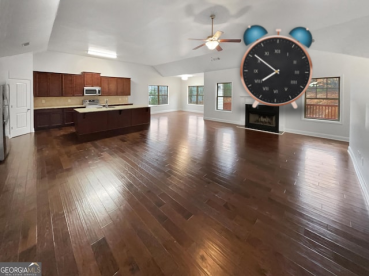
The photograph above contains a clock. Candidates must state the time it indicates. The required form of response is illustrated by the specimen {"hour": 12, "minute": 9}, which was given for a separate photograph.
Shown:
{"hour": 7, "minute": 51}
